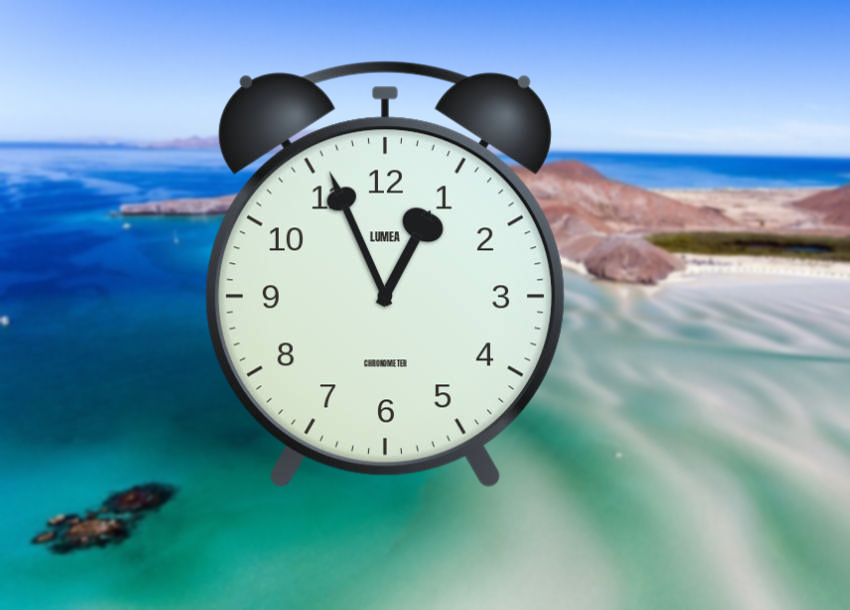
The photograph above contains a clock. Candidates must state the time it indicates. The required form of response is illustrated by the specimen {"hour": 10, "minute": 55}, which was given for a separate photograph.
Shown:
{"hour": 12, "minute": 56}
